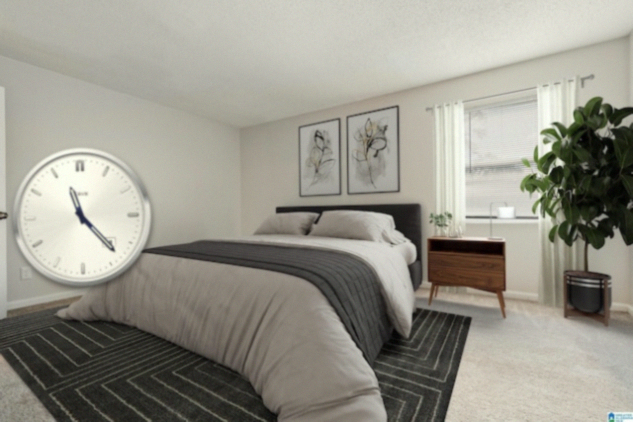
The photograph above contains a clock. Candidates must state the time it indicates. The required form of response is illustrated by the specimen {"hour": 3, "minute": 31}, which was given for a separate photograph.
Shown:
{"hour": 11, "minute": 23}
